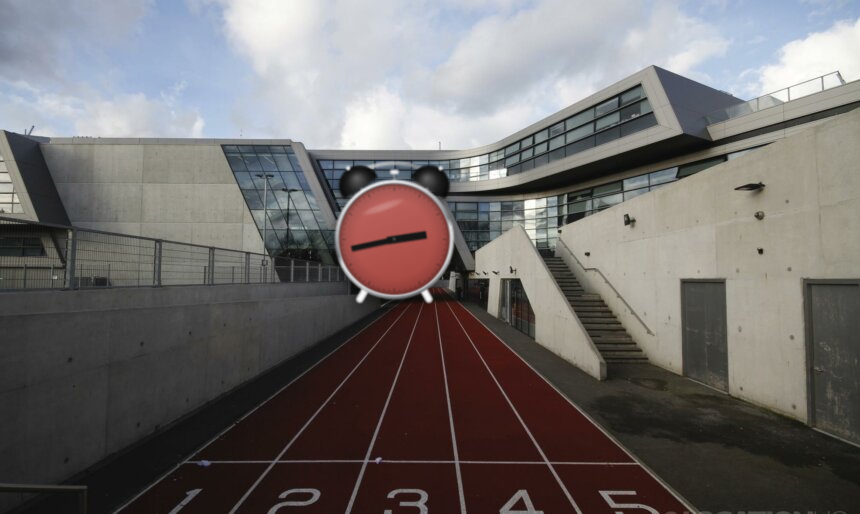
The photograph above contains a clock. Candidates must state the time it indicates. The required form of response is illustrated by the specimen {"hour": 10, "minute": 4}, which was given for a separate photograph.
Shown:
{"hour": 2, "minute": 43}
